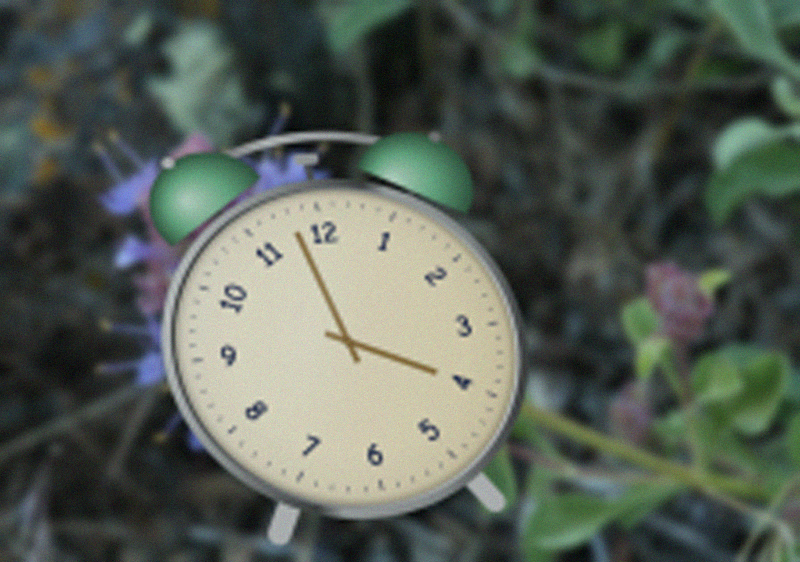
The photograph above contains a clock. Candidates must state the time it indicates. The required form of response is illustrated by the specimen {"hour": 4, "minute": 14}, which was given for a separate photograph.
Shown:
{"hour": 3, "minute": 58}
